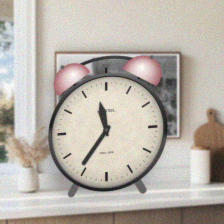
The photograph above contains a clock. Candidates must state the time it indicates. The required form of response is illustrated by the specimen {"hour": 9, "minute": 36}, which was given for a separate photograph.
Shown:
{"hour": 11, "minute": 36}
